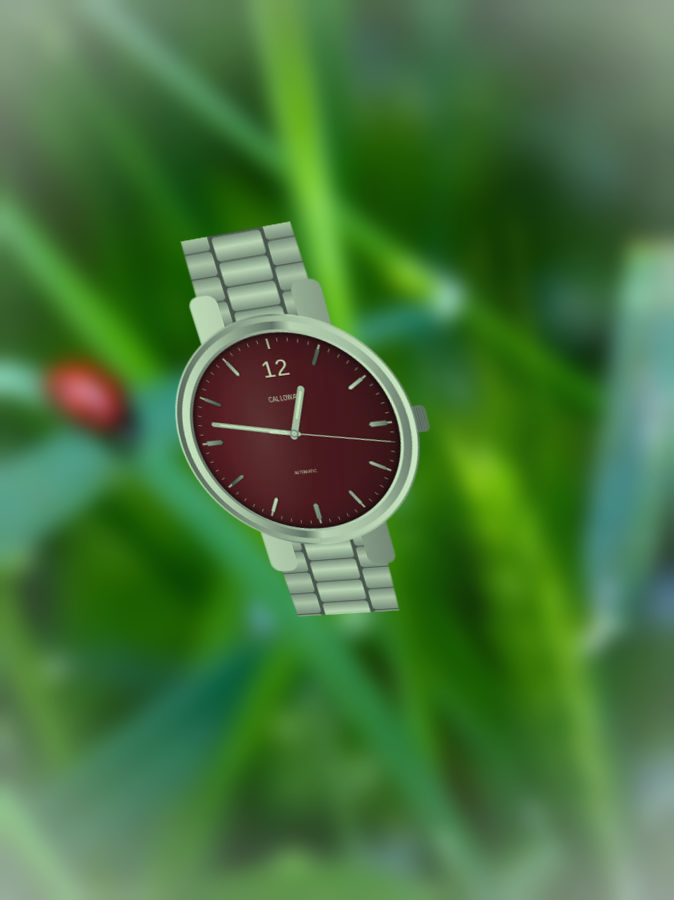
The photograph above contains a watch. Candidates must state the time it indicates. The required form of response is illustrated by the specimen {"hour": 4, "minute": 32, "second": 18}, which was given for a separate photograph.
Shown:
{"hour": 12, "minute": 47, "second": 17}
